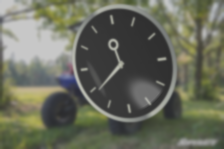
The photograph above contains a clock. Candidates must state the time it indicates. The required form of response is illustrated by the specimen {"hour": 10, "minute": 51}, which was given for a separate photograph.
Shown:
{"hour": 11, "minute": 39}
